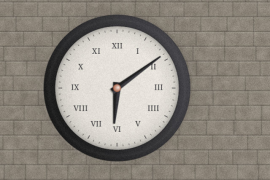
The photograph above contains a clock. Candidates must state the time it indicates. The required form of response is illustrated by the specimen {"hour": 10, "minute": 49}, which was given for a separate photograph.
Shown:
{"hour": 6, "minute": 9}
